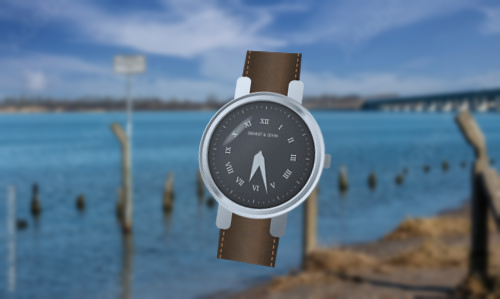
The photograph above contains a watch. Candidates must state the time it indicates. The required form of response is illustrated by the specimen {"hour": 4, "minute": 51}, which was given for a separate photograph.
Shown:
{"hour": 6, "minute": 27}
